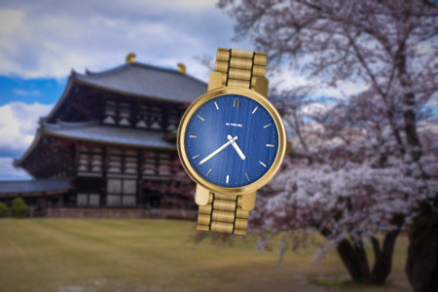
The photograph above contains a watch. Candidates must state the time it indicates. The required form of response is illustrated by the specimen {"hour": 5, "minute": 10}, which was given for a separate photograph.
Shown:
{"hour": 4, "minute": 38}
